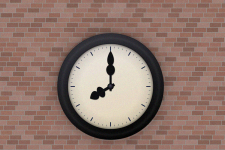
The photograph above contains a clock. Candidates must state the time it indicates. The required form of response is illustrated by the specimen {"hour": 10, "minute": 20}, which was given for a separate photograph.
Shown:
{"hour": 8, "minute": 0}
